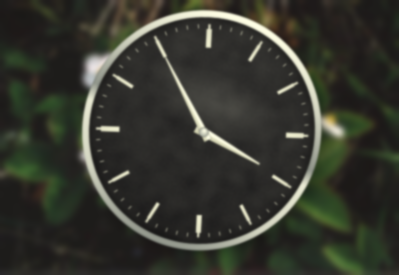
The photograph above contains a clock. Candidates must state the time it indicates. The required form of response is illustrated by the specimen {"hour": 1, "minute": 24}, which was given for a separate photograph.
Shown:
{"hour": 3, "minute": 55}
